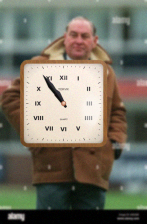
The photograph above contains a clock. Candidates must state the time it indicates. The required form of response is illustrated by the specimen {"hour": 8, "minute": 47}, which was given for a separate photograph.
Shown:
{"hour": 10, "minute": 54}
